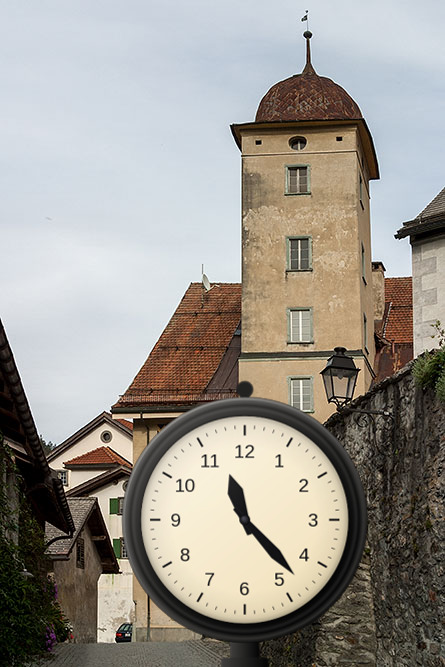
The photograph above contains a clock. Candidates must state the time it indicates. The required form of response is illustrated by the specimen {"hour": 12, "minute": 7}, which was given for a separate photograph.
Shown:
{"hour": 11, "minute": 23}
